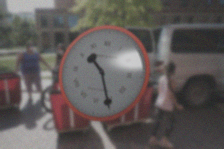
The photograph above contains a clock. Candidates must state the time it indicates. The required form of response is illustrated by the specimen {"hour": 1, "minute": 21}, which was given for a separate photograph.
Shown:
{"hour": 10, "minute": 26}
